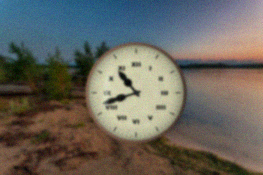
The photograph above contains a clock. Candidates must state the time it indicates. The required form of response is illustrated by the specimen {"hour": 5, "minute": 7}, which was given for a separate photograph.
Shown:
{"hour": 10, "minute": 42}
